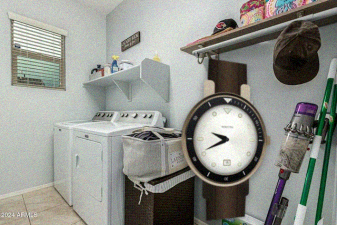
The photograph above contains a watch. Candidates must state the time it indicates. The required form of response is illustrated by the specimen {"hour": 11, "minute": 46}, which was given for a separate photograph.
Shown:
{"hour": 9, "minute": 41}
